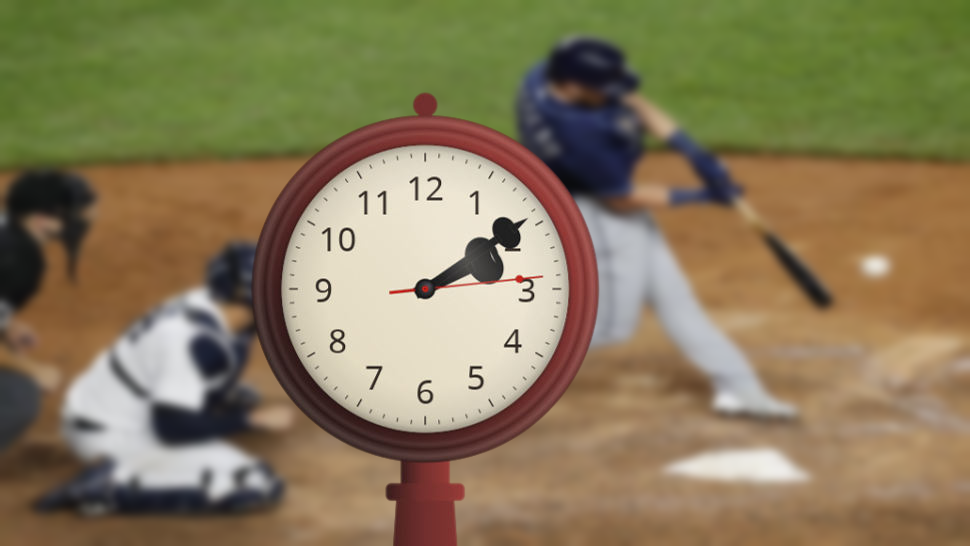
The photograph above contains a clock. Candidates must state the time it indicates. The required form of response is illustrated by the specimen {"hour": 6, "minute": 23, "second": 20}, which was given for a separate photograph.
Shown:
{"hour": 2, "minute": 9, "second": 14}
